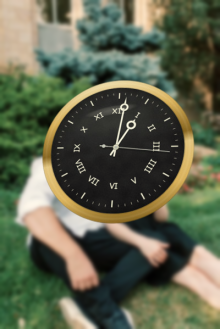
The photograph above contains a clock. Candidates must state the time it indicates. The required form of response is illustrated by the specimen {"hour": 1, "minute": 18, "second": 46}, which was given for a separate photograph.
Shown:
{"hour": 1, "minute": 1, "second": 16}
